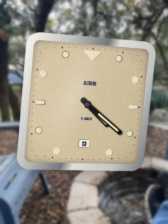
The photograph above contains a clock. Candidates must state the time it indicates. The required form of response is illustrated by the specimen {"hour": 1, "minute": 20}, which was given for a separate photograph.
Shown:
{"hour": 4, "minute": 21}
